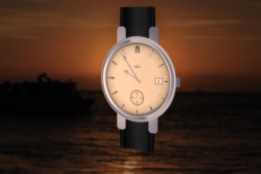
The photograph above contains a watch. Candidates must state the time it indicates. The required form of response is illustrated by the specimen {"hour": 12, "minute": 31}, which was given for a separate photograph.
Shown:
{"hour": 9, "minute": 54}
